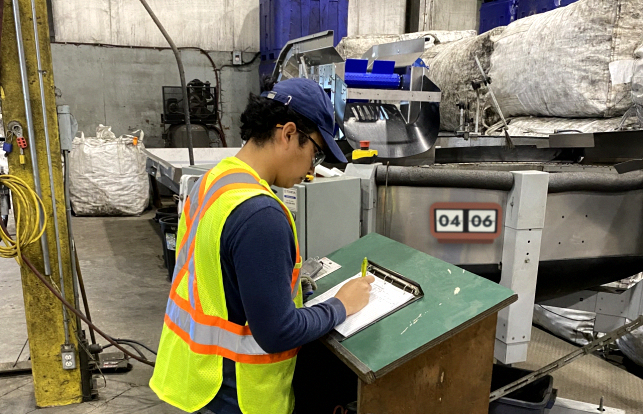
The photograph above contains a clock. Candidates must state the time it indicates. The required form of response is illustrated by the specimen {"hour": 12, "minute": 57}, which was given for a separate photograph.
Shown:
{"hour": 4, "minute": 6}
